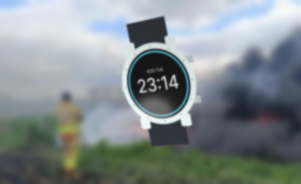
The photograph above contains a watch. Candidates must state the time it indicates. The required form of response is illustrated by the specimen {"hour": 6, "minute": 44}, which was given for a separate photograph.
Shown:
{"hour": 23, "minute": 14}
